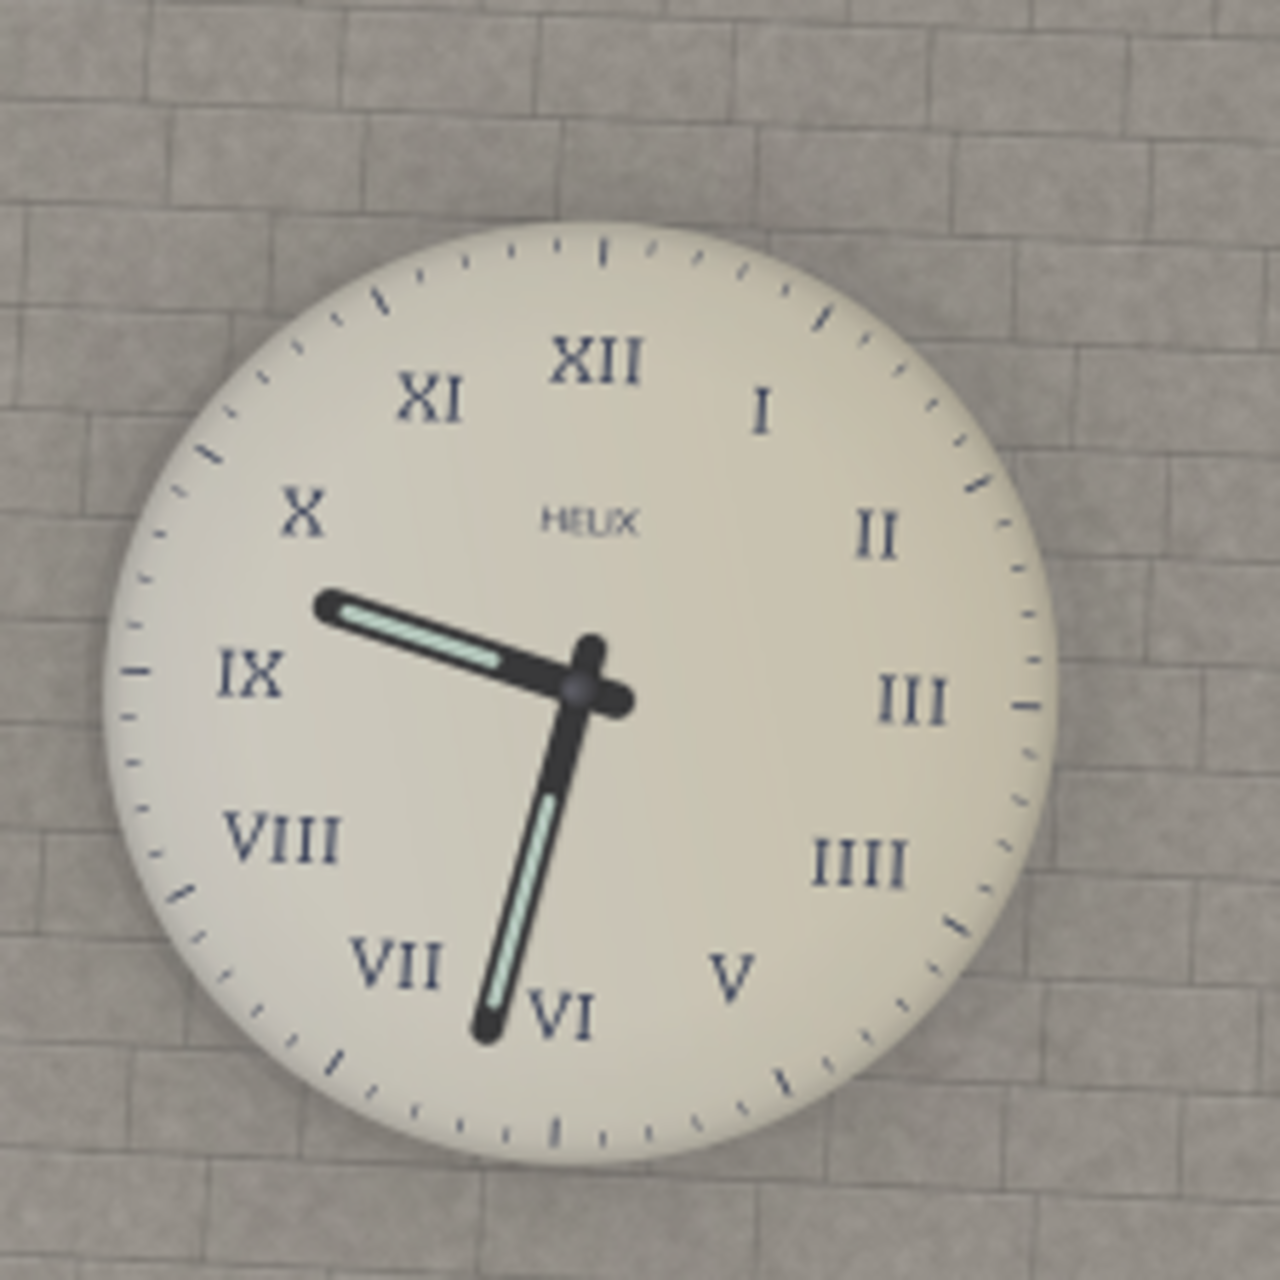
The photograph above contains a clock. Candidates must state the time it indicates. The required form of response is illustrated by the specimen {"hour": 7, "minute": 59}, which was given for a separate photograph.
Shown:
{"hour": 9, "minute": 32}
